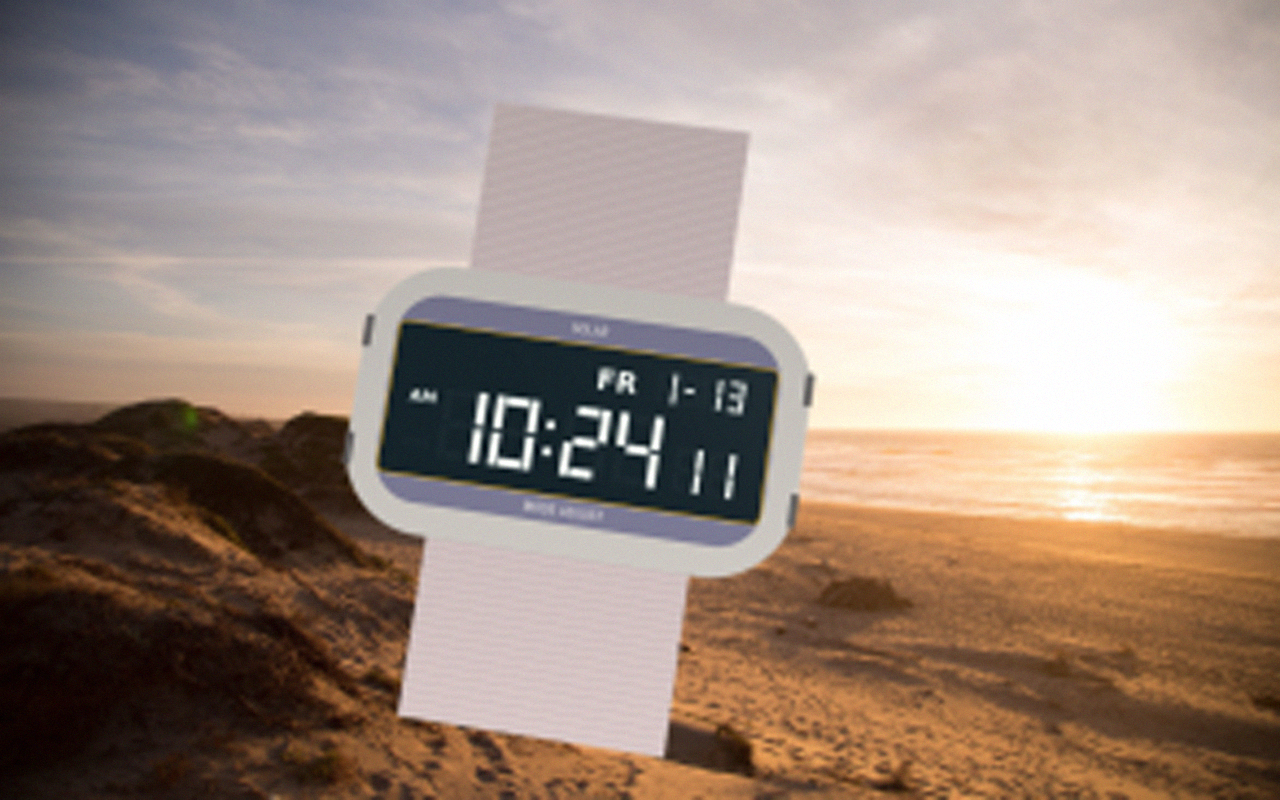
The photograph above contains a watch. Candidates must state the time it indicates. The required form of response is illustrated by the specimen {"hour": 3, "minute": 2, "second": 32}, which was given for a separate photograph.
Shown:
{"hour": 10, "minute": 24, "second": 11}
